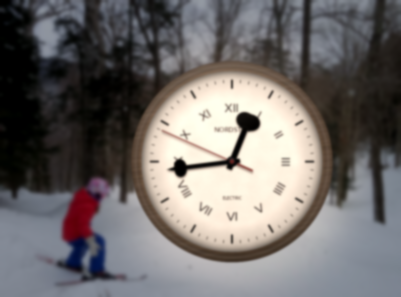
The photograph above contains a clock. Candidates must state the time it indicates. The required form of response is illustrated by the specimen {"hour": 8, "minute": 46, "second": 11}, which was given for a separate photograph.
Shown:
{"hour": 12, "minute": 43, "second": 49}
